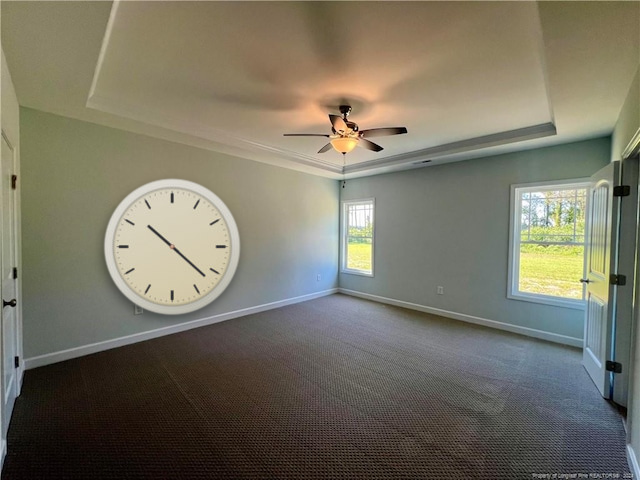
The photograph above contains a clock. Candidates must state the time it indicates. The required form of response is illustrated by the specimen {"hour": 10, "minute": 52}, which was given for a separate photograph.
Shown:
{"hour": 10, "minute": 22}
